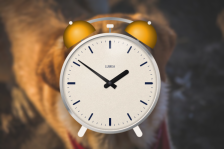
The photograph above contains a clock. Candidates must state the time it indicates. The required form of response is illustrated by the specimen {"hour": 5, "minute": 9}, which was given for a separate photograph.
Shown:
{"hour": 1, "minute": 51}
